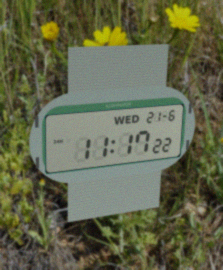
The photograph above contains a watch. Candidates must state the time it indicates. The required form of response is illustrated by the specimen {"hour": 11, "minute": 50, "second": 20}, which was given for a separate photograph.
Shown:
{"hour": 11, "minute": 17, "second": 22}
